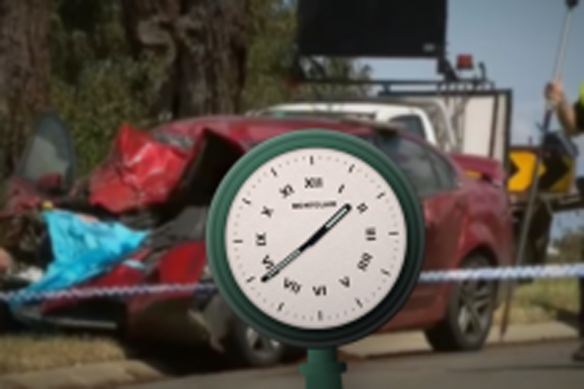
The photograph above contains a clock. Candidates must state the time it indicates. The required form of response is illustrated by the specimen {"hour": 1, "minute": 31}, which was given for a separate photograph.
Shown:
{"hour": 1, "minute": 39}
